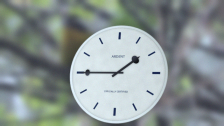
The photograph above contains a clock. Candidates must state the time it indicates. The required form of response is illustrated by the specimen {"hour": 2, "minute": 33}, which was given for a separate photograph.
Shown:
{"hour": 1, "minute": 45}
